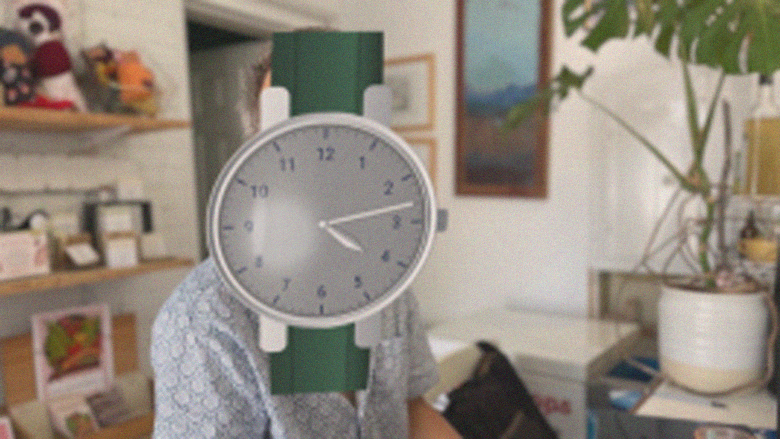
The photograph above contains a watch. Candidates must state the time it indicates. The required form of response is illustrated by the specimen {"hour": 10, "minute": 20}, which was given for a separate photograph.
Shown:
{"hour": 4, "minute": 13}
